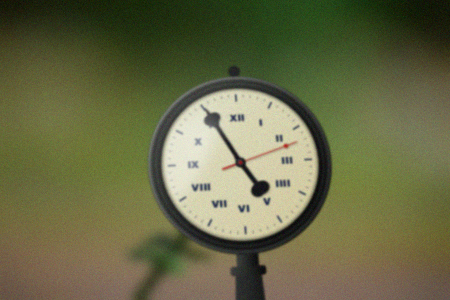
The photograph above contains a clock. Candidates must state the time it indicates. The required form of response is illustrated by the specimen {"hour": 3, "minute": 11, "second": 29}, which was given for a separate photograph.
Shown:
{"hour": 4, "minute": 55, "second": 12}
